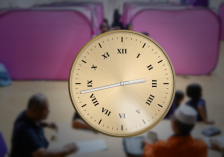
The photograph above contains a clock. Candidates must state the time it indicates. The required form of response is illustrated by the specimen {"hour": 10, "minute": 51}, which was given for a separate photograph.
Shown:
{"hour": 2, "minute": 43}
